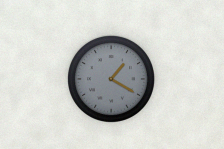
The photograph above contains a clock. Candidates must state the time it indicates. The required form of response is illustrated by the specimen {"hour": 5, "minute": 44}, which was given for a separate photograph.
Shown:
{"hour": 1, "minute": 20}
